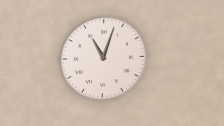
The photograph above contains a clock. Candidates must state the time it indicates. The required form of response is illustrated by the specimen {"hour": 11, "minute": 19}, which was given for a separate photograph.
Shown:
{"hour": 11, "minute": 3}
